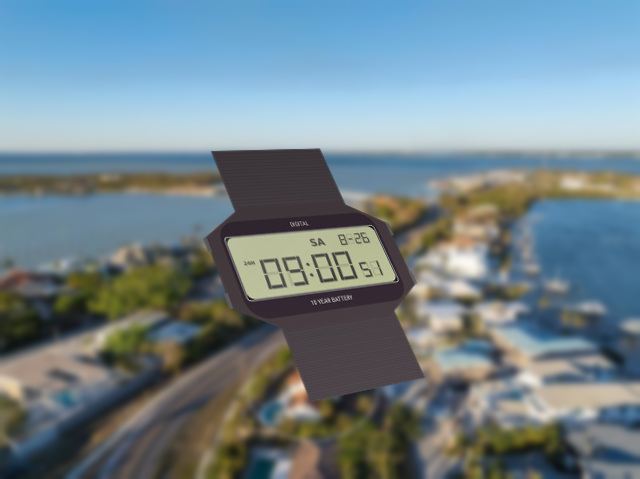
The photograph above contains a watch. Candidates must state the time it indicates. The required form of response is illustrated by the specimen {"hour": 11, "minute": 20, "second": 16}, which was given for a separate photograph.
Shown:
{"hour": 9, "minute": 0, "second": 51}
